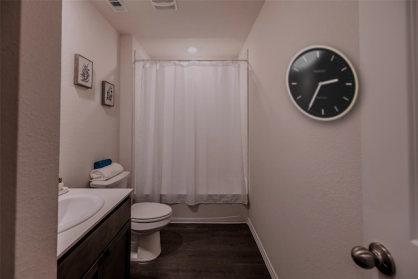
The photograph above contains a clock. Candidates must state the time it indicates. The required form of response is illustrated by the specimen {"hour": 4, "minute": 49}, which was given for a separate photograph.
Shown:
{"hour": 2, "minute": 35}
